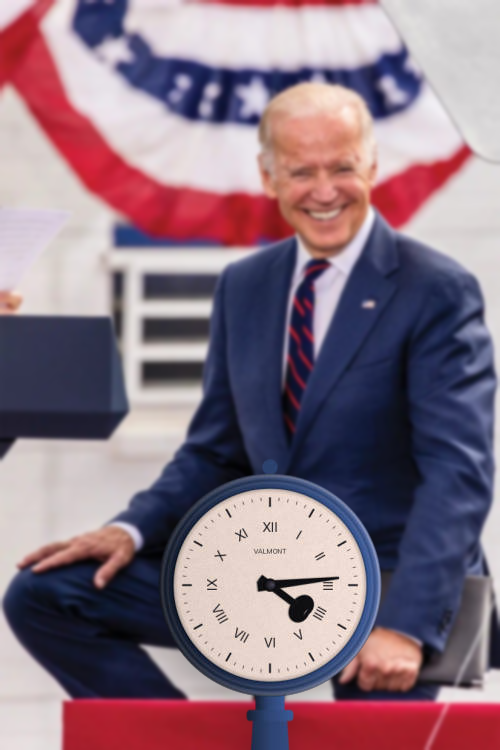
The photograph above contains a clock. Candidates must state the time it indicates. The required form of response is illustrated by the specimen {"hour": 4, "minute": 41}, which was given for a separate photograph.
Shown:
{"hour": 4, "minute": 14}
